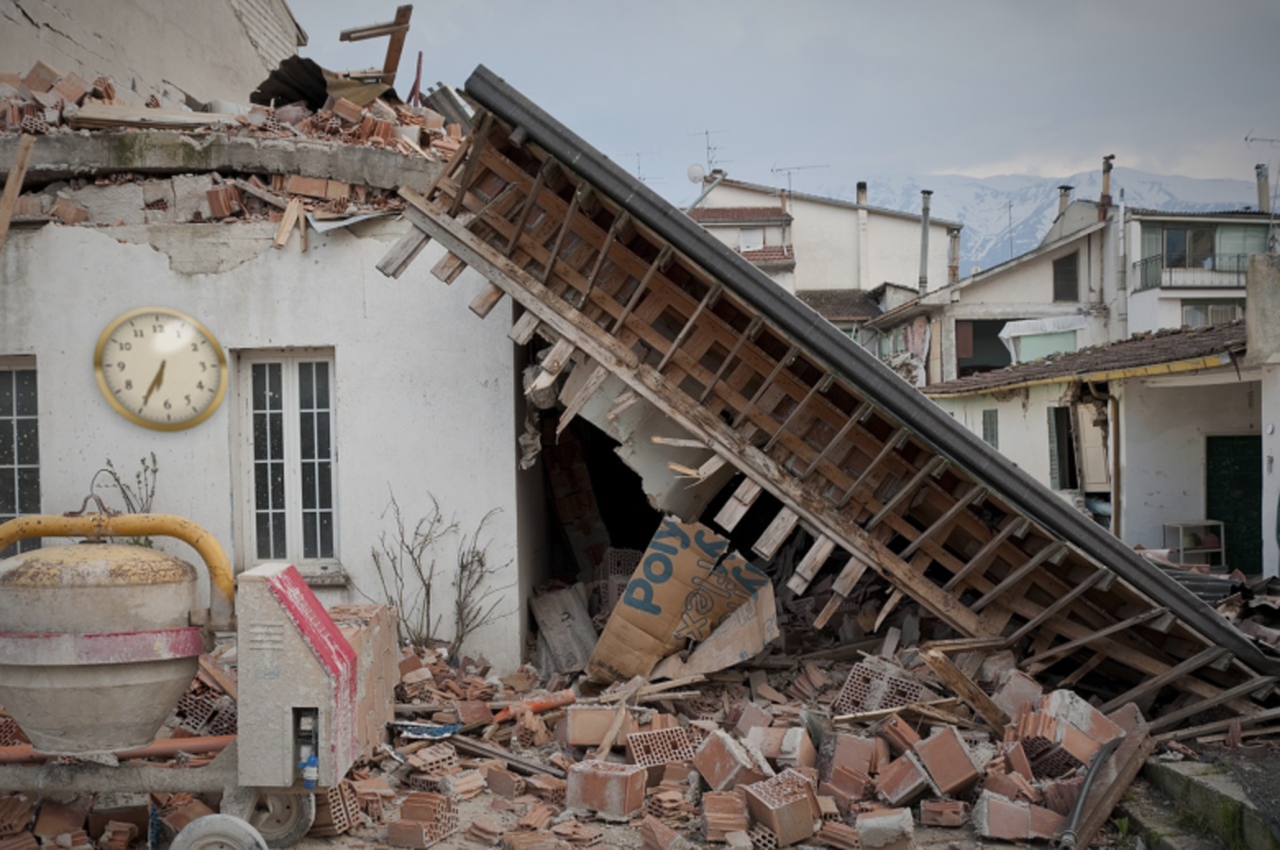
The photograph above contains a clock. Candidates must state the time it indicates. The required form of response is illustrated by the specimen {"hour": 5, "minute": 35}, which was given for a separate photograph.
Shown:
{"hour": 6, "minute": 35}
